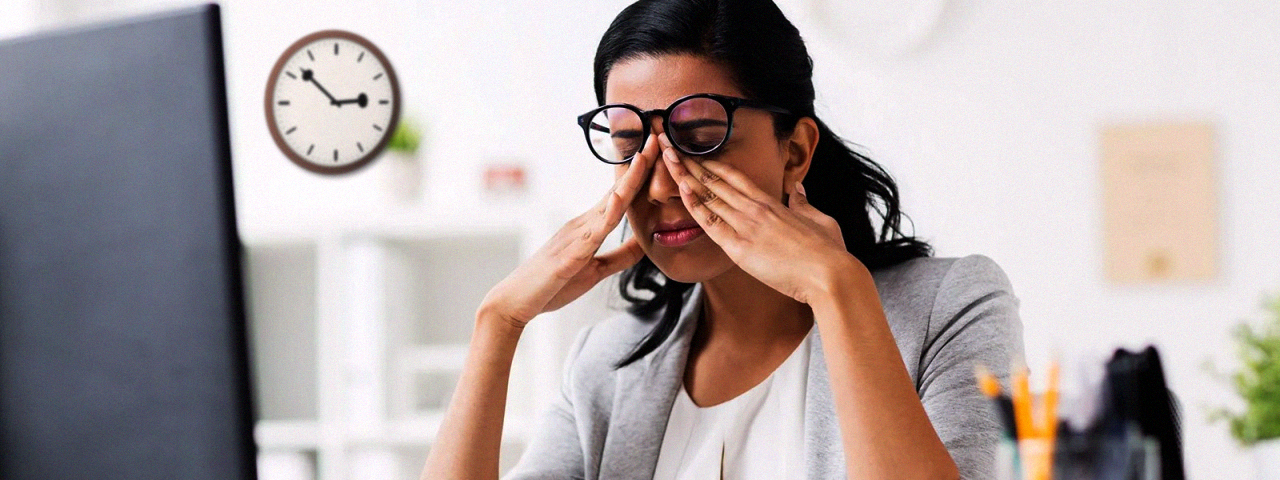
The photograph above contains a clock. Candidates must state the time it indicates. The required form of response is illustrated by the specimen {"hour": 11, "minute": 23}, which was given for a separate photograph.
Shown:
{"hour": 2, "minute": 52}
